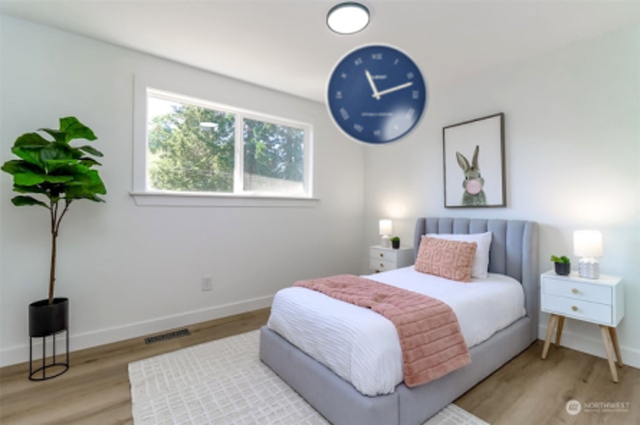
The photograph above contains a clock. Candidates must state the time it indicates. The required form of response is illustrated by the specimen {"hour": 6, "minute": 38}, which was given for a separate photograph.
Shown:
{"hour": 11, "minute": 12}
